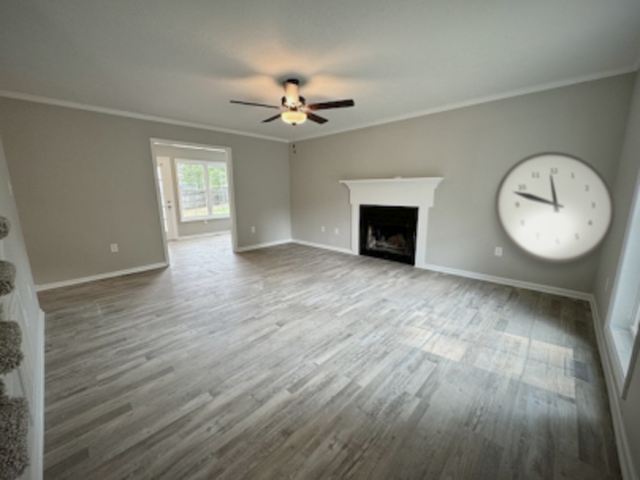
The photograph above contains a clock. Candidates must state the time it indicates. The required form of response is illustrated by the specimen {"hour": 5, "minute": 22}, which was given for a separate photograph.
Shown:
{"hour": 11, "minute": 48}
